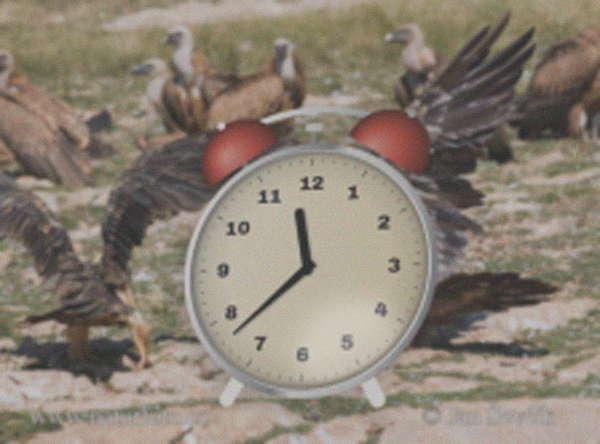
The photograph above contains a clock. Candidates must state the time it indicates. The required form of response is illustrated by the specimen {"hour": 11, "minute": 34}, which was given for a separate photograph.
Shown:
{"hour": 11, "minute": 38}
